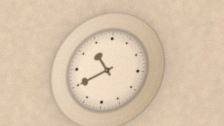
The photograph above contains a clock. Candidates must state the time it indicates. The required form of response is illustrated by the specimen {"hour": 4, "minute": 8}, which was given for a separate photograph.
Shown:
{"hour": 10, "minute": 40}
